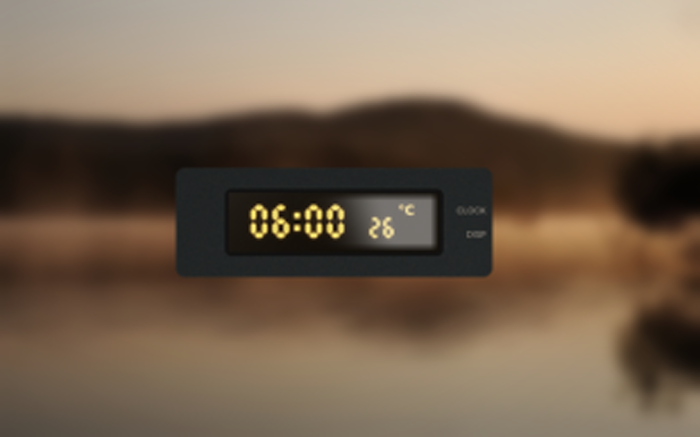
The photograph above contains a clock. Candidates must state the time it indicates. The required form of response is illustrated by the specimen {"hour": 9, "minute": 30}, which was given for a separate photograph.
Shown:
{"hour": 6, "minute": 0}
